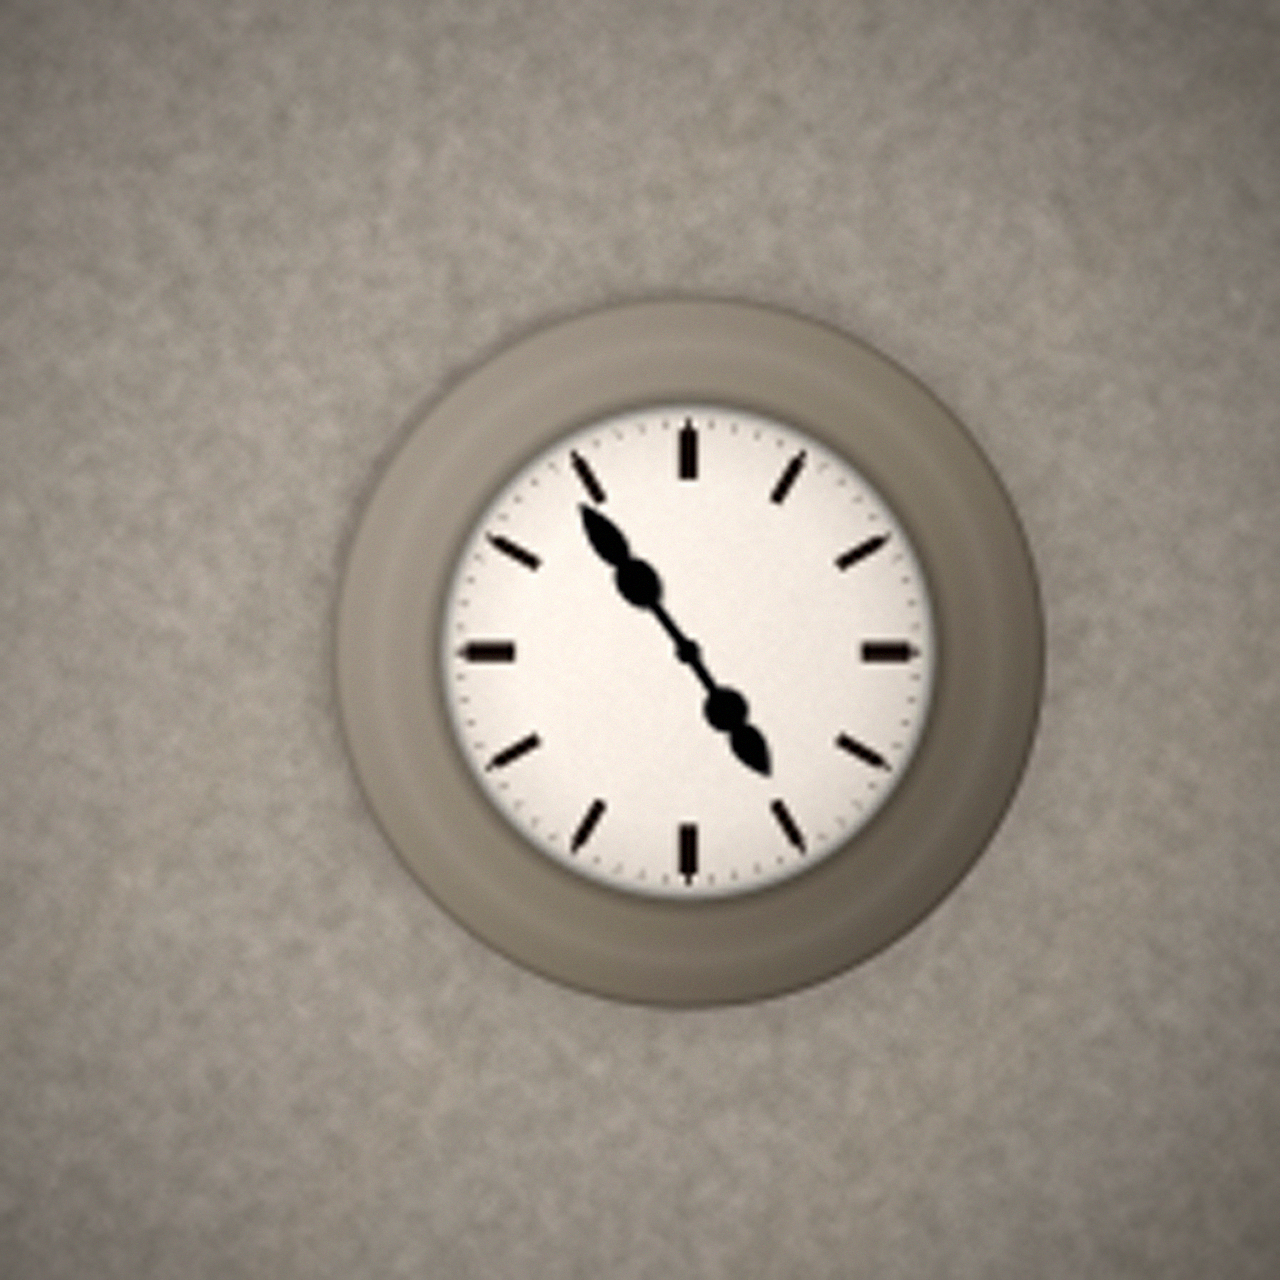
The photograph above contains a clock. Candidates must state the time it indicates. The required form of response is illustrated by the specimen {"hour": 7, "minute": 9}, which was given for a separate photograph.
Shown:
{"hour": 4, "minute": 54}
